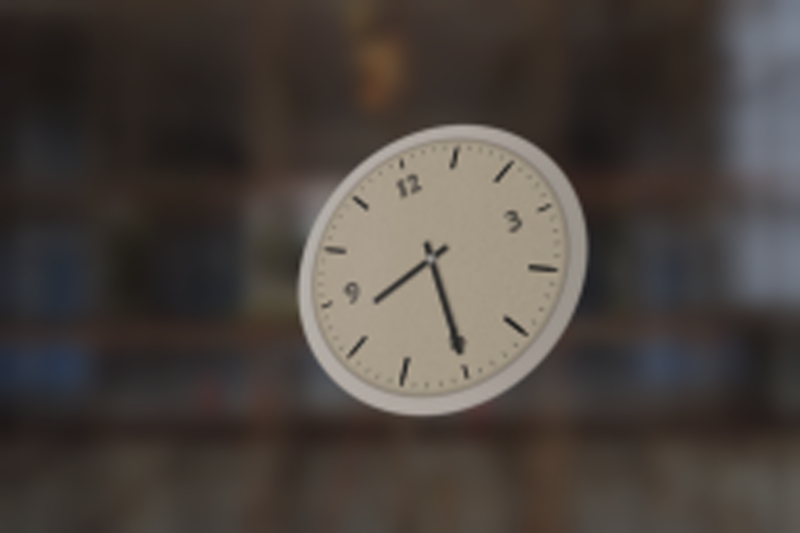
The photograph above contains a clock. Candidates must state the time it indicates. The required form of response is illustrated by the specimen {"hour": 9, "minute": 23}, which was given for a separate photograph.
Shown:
{"hour": 8, "minute": 30}
